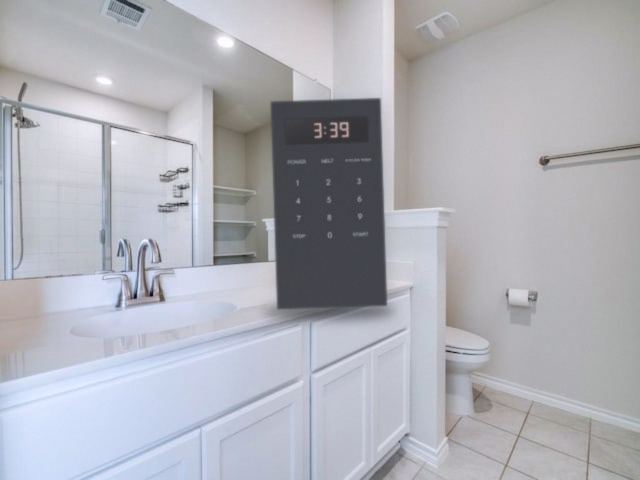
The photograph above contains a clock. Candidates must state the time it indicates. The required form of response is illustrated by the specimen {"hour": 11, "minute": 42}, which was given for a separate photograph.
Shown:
{"hour": 3, "minute": 39}
